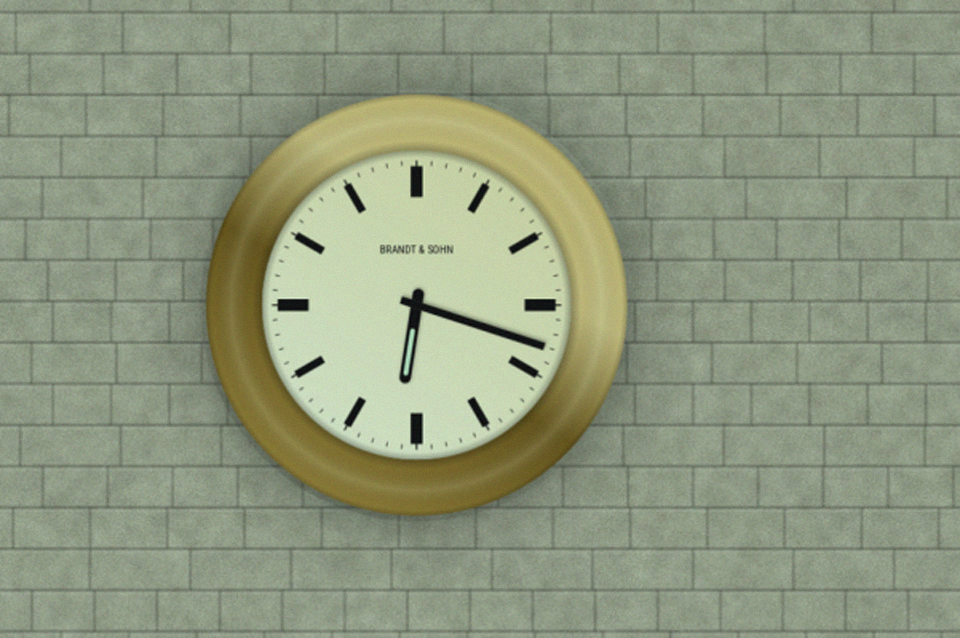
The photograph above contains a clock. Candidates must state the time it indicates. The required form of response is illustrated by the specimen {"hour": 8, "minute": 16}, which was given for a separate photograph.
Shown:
{"hour": 6, "minute": 18}
